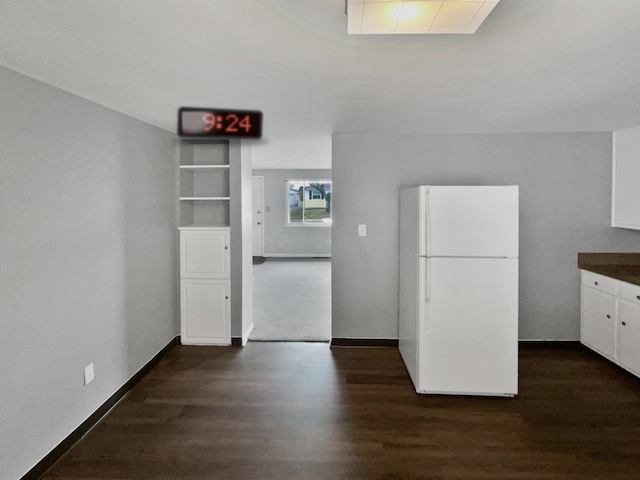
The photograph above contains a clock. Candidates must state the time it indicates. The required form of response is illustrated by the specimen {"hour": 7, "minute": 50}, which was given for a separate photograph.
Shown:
{"hour": 9, "minute": 24}
